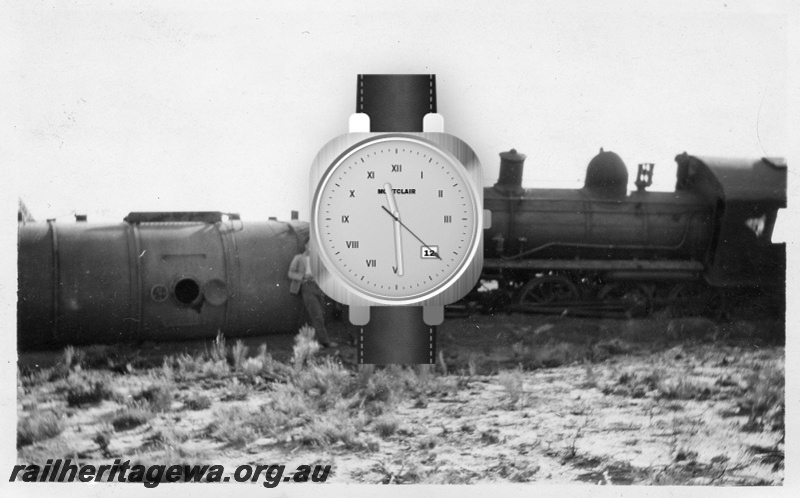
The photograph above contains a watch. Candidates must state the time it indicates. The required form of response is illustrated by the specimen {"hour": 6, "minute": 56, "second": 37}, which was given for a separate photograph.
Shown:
{"hour": 11, "minute": 29, "second": 22}
